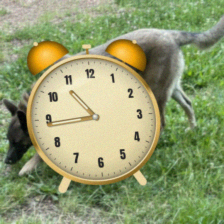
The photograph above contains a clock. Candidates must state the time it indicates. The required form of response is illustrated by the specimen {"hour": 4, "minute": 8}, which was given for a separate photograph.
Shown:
{"hour": 10, "minute": 44}
